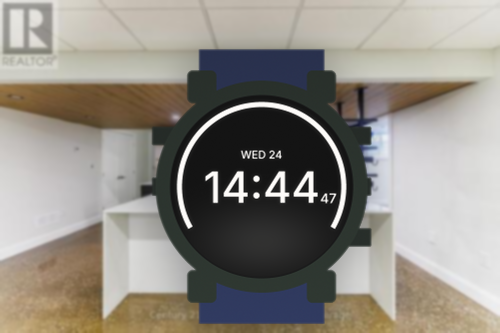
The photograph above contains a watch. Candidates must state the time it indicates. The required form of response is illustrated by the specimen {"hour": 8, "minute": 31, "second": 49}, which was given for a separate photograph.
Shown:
{"hour": 14, "minute": 44, "second": 47}
